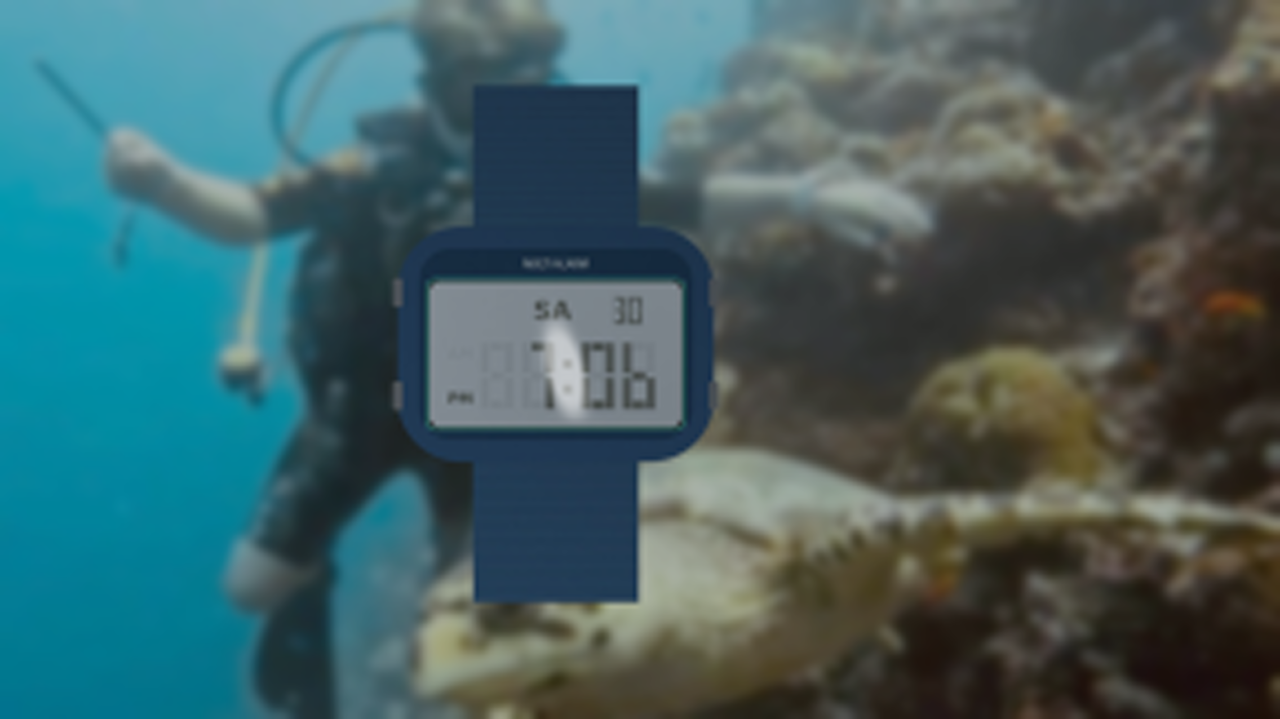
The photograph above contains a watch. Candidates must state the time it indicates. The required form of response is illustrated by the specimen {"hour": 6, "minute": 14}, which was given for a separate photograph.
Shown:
{"hour": 7, "minute": 6}
